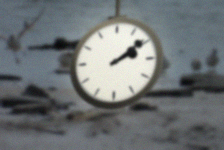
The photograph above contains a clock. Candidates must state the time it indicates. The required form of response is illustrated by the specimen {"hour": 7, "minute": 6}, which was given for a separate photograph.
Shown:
{"hour": 2, "minute": 9}
